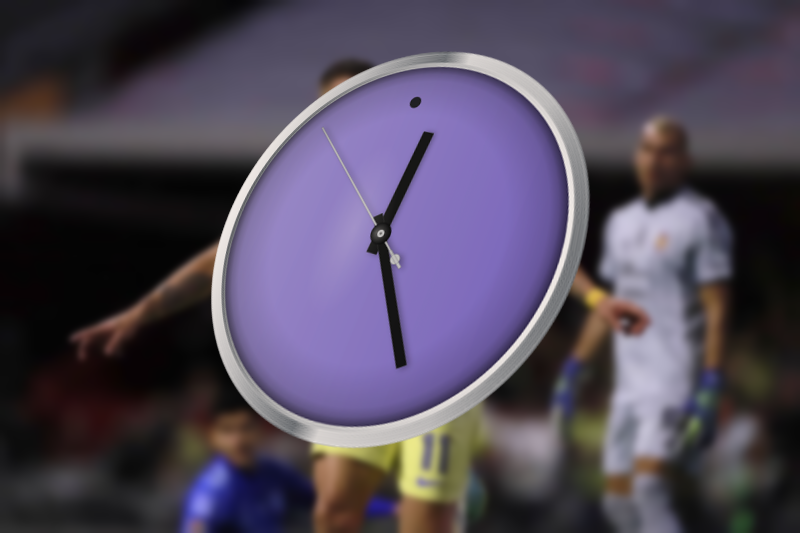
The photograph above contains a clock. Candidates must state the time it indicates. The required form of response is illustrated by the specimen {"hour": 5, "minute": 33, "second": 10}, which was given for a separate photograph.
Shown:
{"hour": 12, "minute": 25, "second": 53}
